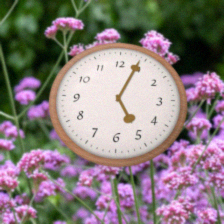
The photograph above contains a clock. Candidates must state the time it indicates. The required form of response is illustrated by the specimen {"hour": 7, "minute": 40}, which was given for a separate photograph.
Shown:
{"hour": 5, "minute": 4}
